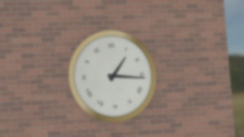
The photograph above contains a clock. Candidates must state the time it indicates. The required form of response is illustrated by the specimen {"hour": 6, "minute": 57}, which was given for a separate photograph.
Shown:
{"hour": 1, "minute": 16}
